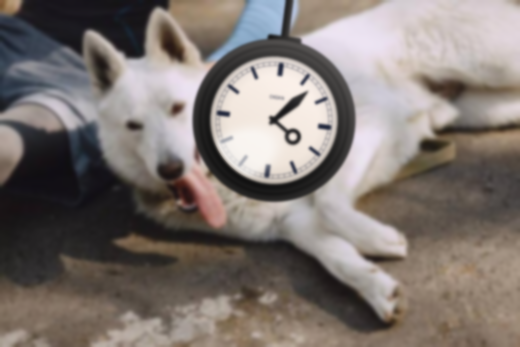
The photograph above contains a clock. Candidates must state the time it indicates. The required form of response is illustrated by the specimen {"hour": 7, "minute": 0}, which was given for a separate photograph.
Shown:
{"hour": 4, "minute": 7}
